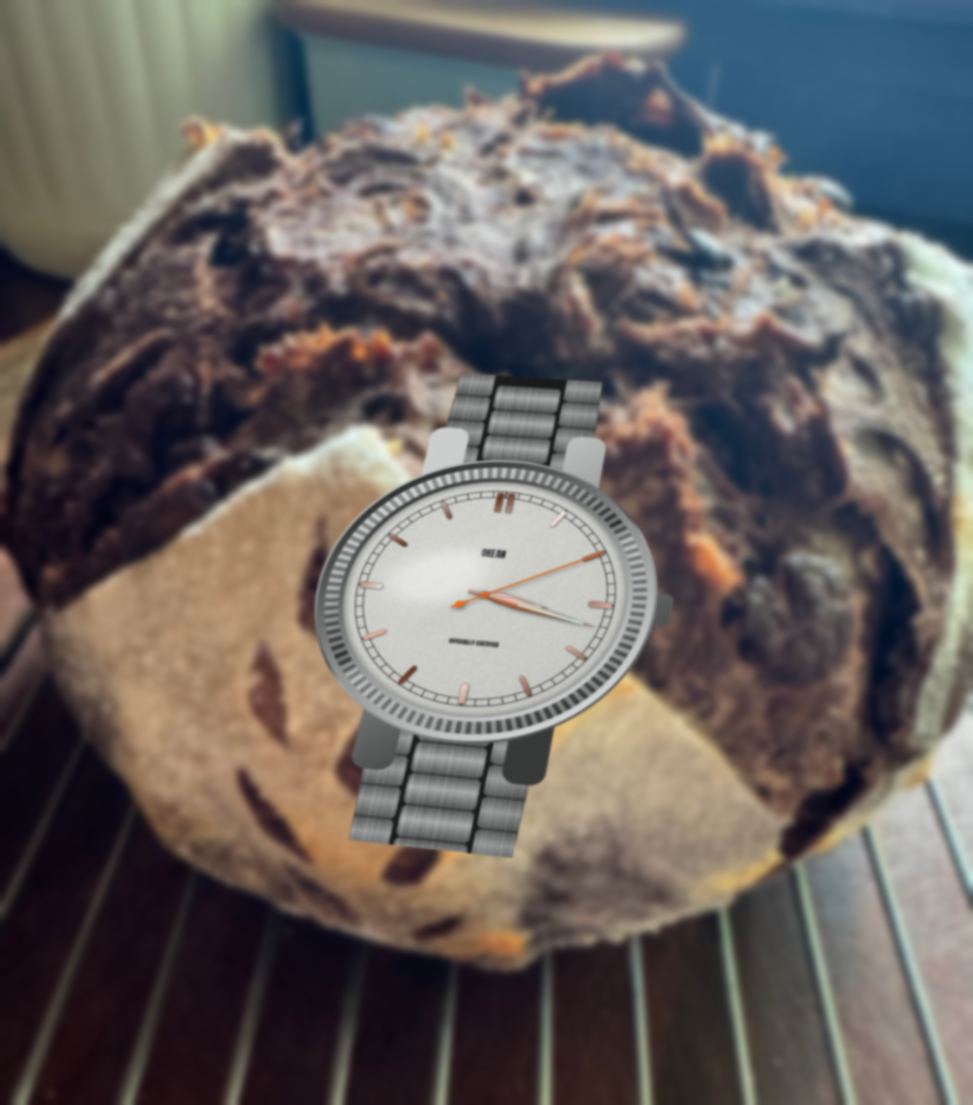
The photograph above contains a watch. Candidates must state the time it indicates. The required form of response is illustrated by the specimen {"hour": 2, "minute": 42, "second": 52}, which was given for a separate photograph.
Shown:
{"hour": 3, "minute": 17, "second": 10}
